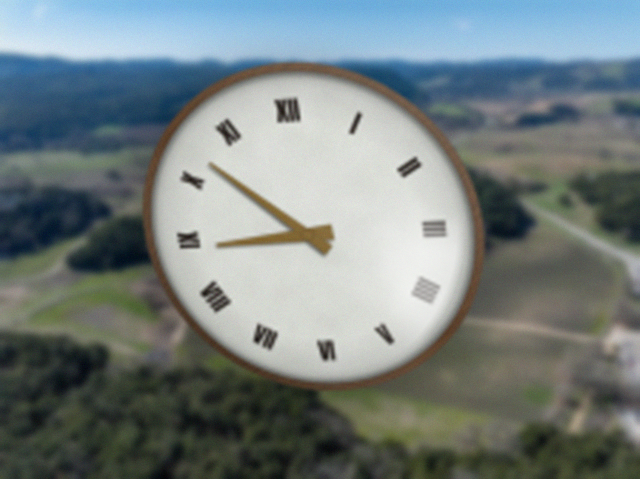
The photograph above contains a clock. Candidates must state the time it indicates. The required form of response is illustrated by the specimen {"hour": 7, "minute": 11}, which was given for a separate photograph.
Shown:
{"hour": 8, "minute": 52}
